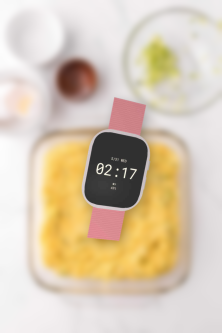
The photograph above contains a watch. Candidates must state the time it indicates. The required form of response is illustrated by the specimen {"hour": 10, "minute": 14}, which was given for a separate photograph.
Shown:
{"hour": 2, "minute": 17}
